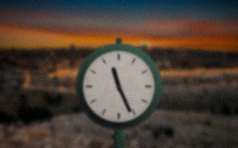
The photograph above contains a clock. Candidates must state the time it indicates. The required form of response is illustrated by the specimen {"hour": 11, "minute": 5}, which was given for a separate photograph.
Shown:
{"hour": 11, "minute": 26}
